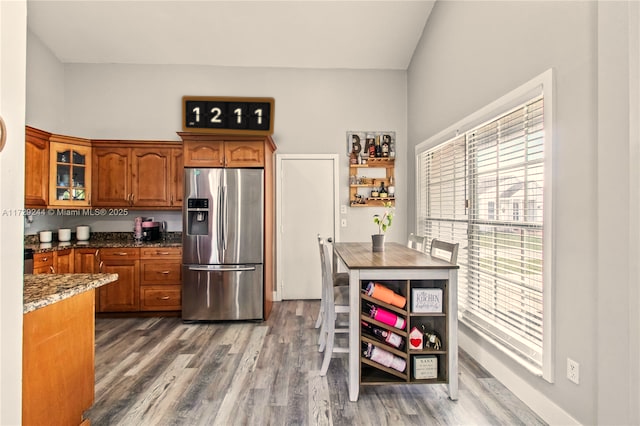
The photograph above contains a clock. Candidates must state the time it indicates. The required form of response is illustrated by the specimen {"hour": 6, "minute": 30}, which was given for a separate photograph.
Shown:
{"hour": 12, "minute": 11}
